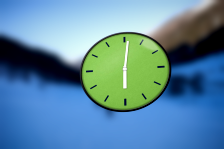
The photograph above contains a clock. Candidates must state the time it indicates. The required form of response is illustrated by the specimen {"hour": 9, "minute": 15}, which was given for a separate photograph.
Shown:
{"hour": 6, "minute": 1}
